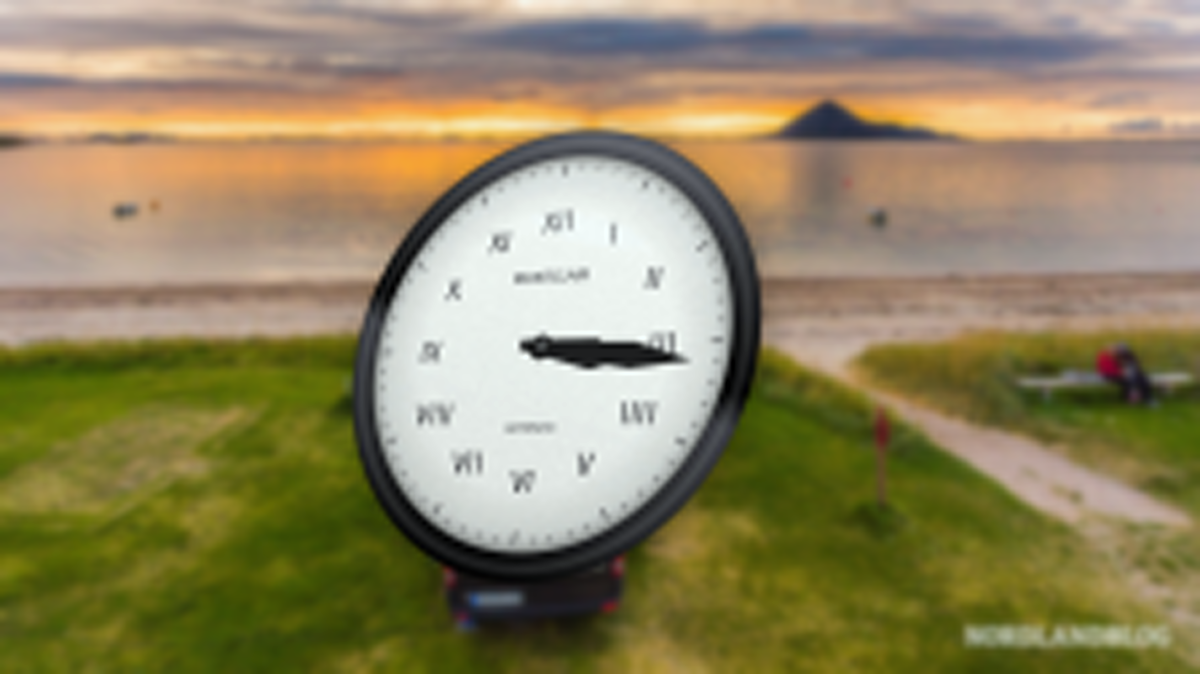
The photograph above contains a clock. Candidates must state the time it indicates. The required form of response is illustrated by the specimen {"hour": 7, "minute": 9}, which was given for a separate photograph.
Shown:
{"hour": 3, "minute": 16}
